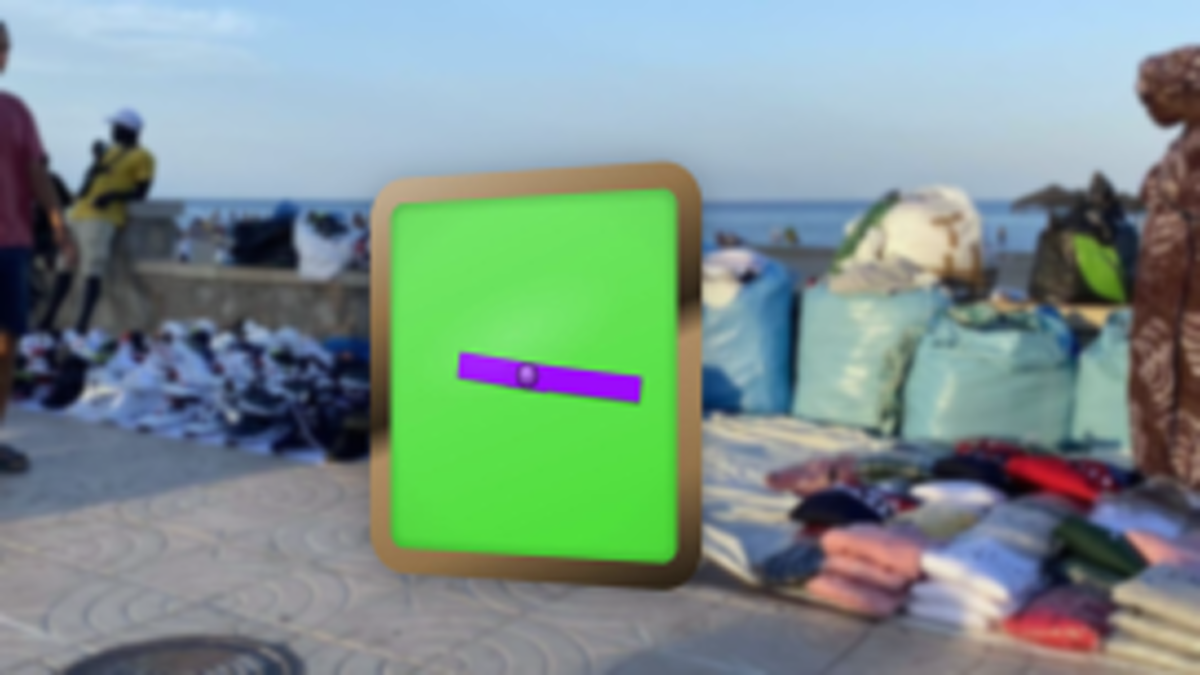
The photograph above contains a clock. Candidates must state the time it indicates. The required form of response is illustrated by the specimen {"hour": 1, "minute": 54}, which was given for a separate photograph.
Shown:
{"hour": 9, "minute": 16}
